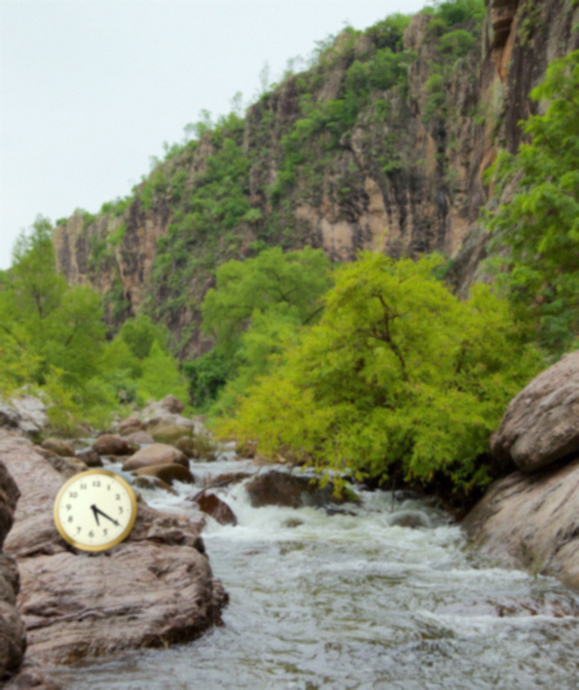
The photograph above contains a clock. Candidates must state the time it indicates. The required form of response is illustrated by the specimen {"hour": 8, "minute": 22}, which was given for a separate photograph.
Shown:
{"hour": 5, "minute": 20}
